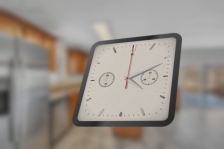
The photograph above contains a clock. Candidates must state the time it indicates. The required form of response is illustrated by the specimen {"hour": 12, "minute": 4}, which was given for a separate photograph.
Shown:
{"hour": 4, "minute": 11}
